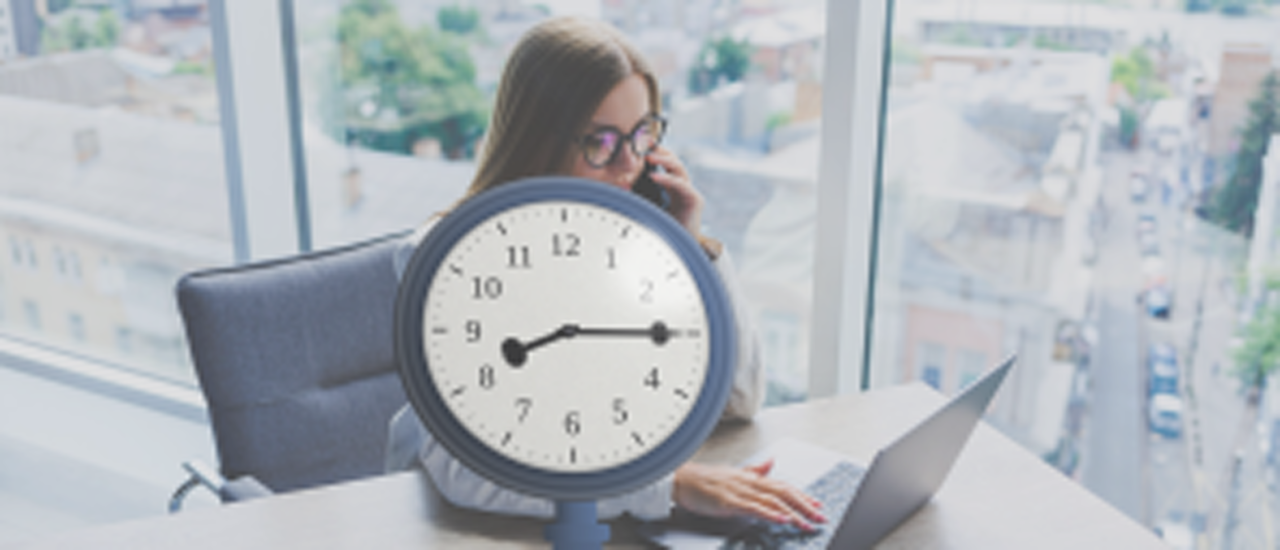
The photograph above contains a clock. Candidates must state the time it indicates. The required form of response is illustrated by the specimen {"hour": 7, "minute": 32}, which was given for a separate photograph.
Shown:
{"hour": 8, "minute": 15}
